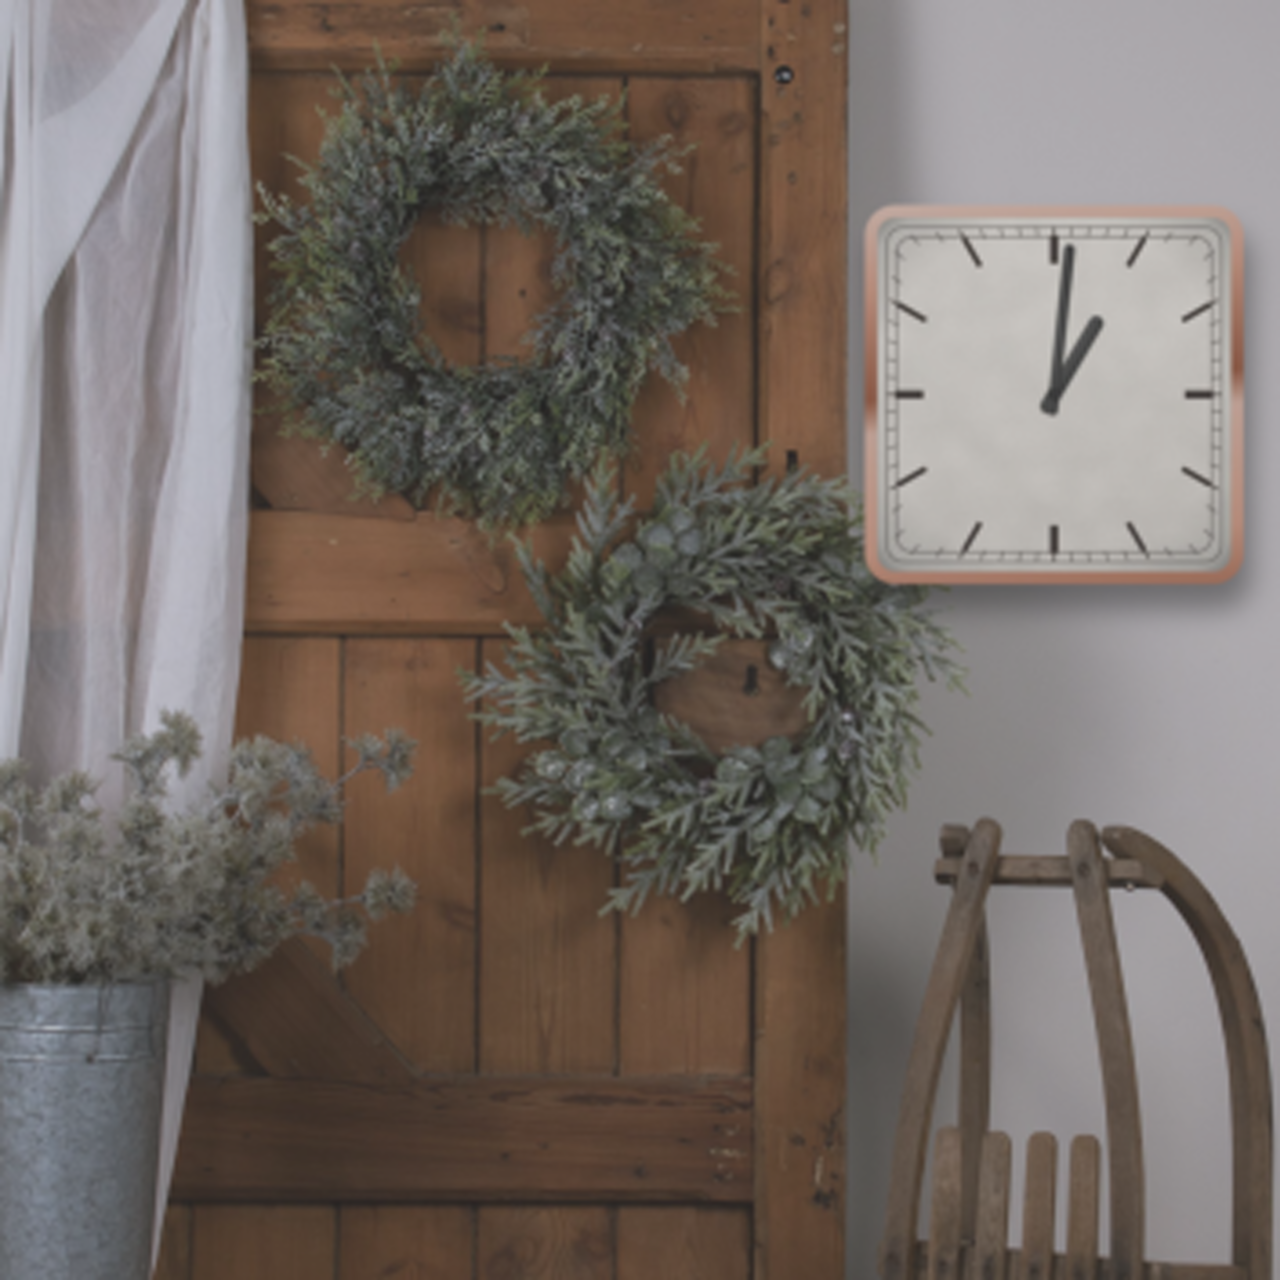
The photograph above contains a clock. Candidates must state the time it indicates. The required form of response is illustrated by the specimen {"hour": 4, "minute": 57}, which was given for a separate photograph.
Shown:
{"hour": 1, "minute": 1}
